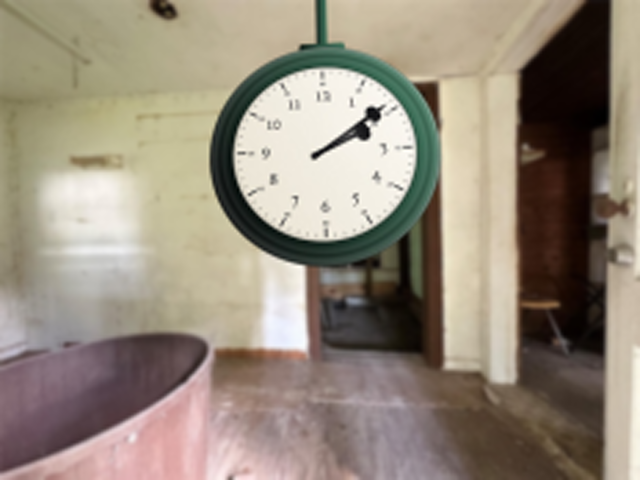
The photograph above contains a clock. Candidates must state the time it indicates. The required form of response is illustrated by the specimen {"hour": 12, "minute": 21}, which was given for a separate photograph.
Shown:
{"hour": 2, "minute": 9}
